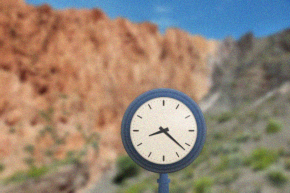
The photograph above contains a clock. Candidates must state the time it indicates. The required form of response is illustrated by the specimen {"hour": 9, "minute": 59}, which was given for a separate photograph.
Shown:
{"hour": 8, "minute": 22}
